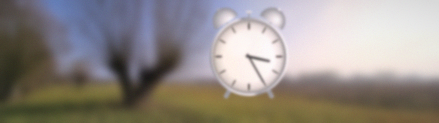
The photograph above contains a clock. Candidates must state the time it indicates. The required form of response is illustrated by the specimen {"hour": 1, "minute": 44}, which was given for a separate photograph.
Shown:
{"hour": 3, "minute": 25}
